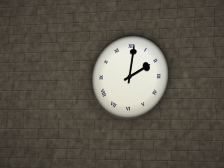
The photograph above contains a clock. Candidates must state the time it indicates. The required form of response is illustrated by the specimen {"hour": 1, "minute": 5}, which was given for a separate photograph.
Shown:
{"hour": 2, "minute": 1}
